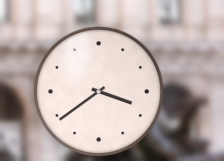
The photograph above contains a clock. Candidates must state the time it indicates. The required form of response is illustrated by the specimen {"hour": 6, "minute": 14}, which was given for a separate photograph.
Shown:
{"hour": 3, "minute": 39}
